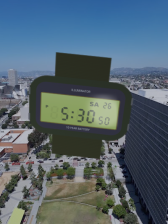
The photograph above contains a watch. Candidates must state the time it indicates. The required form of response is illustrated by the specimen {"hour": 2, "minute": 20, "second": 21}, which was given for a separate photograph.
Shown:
{"hour": 5, "minute": 30, "second": 50}
